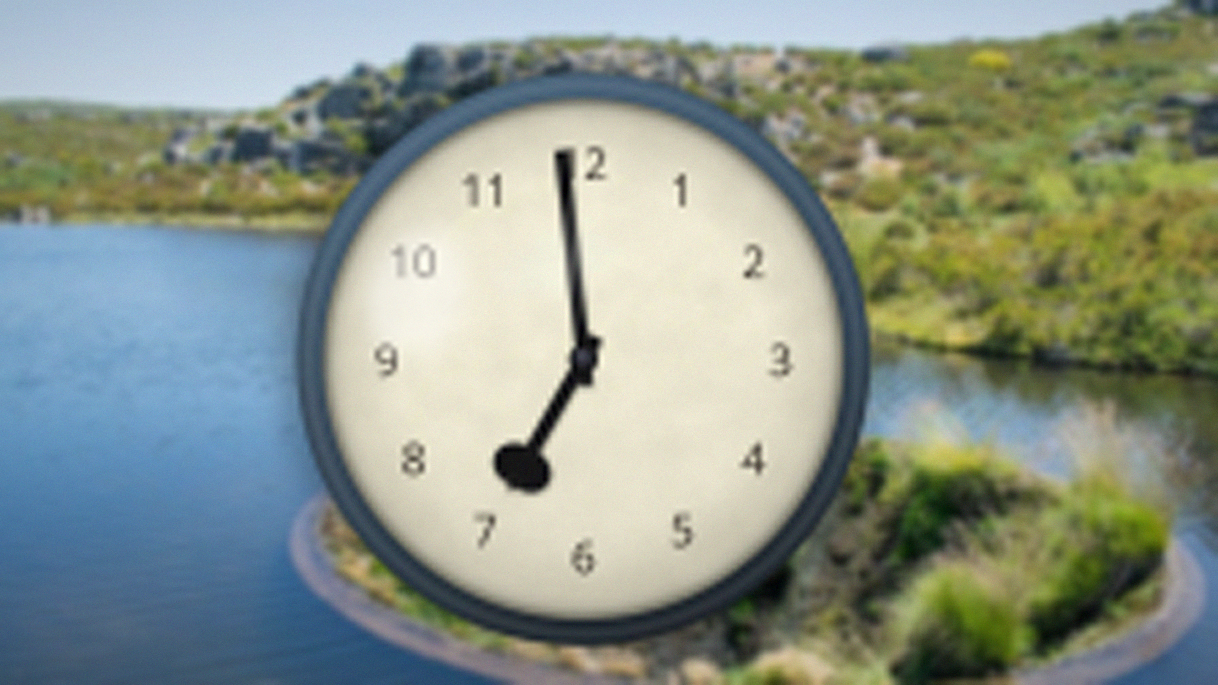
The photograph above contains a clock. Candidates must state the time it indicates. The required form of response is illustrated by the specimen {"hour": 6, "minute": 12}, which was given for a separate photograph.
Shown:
{"hour": 6, "minute": 59}
